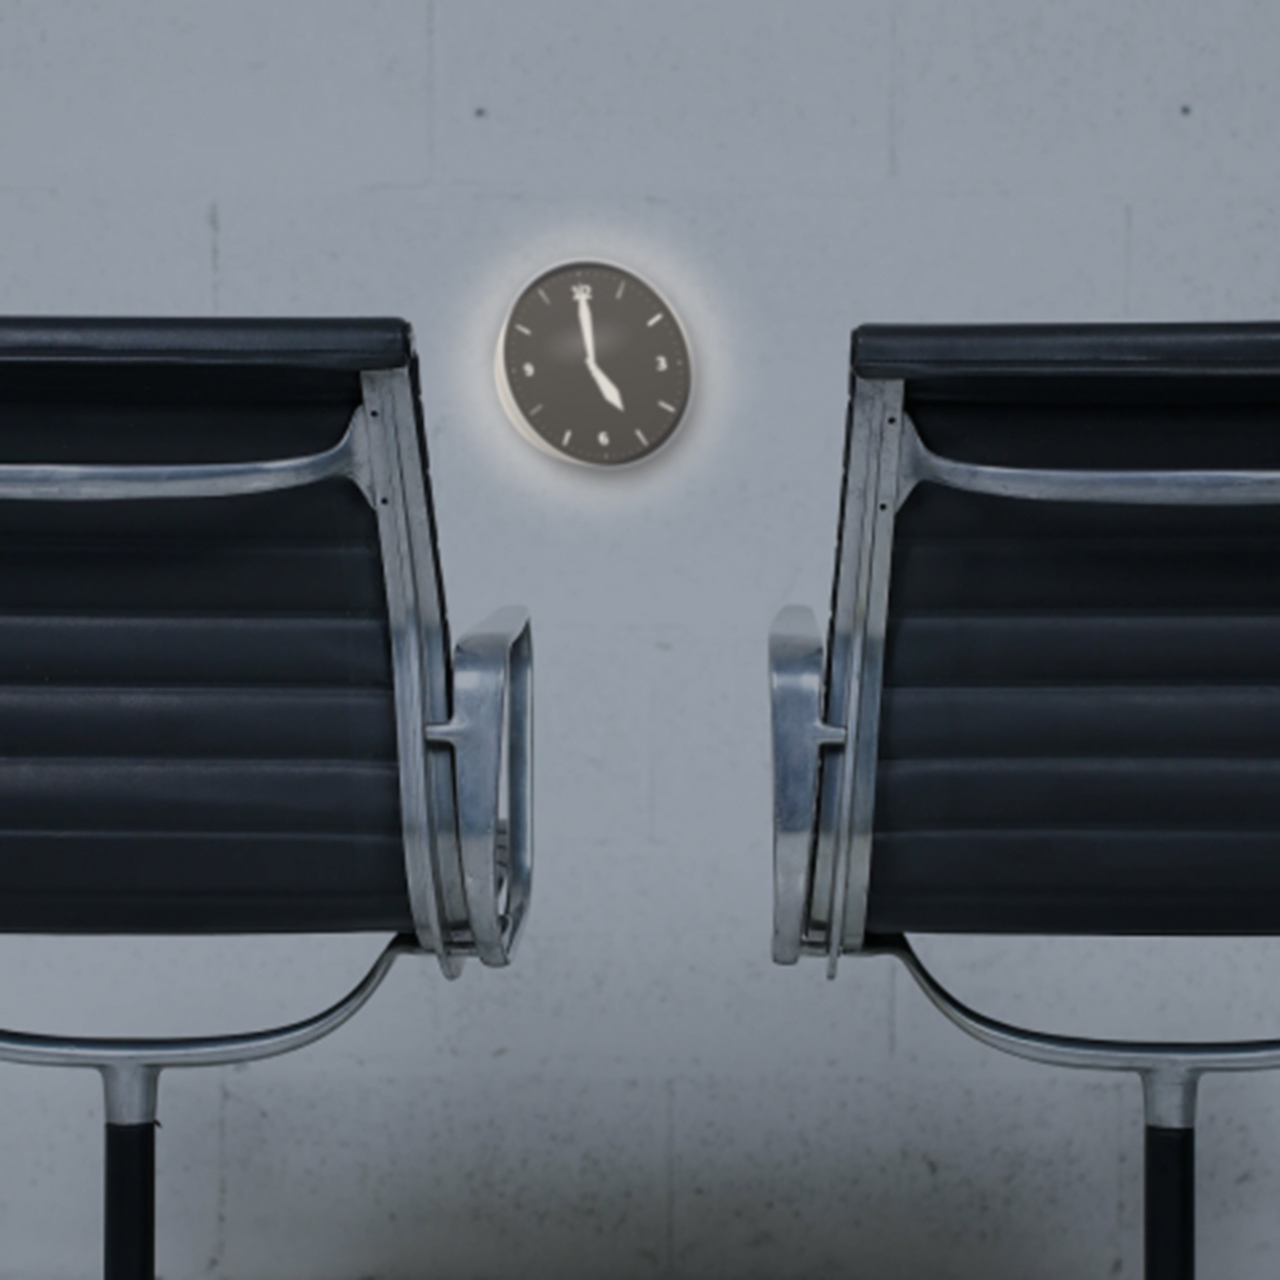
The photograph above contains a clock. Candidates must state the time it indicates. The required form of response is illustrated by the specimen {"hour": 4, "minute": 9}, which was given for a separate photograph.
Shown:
{"hour": 5, "minute": 0}
